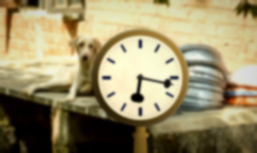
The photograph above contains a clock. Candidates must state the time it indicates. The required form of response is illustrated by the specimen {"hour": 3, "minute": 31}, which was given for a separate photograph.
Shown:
{"hour": 6, "minute": 17}
